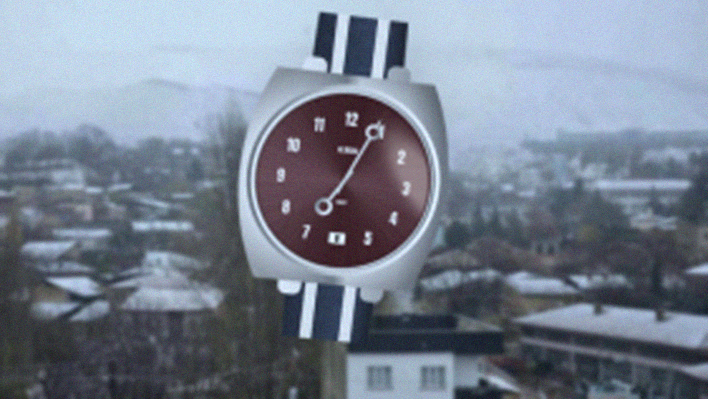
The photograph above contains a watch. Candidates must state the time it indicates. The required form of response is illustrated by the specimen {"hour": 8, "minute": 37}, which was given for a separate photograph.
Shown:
{"hour": 7, "minute": 4}
